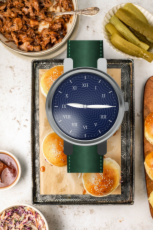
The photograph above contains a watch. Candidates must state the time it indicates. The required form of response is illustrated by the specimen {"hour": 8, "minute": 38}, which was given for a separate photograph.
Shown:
{"hour": 9, "minute": 15}
